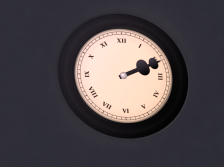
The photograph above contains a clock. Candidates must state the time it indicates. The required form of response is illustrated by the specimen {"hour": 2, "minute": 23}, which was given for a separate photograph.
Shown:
{"hour": 2, "minute": 11}
